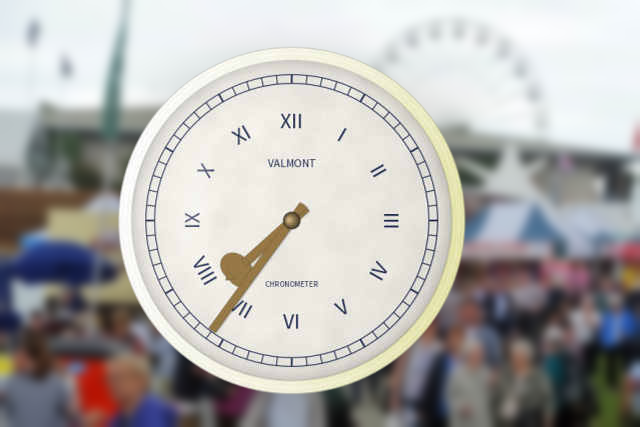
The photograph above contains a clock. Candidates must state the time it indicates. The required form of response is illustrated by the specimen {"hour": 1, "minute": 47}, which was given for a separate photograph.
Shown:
{"hour": 7, "minute": 36}
